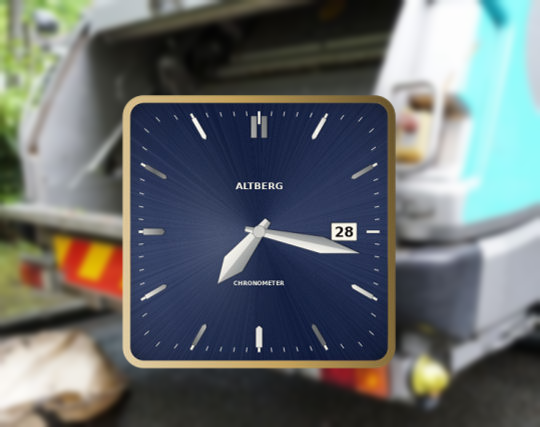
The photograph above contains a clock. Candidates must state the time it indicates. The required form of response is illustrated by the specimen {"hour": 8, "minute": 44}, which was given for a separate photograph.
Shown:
{"hour": 7, "minute": 17}
